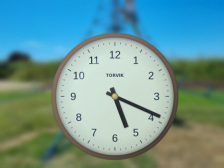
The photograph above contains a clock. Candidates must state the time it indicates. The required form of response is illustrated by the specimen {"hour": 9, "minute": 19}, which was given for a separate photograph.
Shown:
{"hour": 5, "minute": 19}
